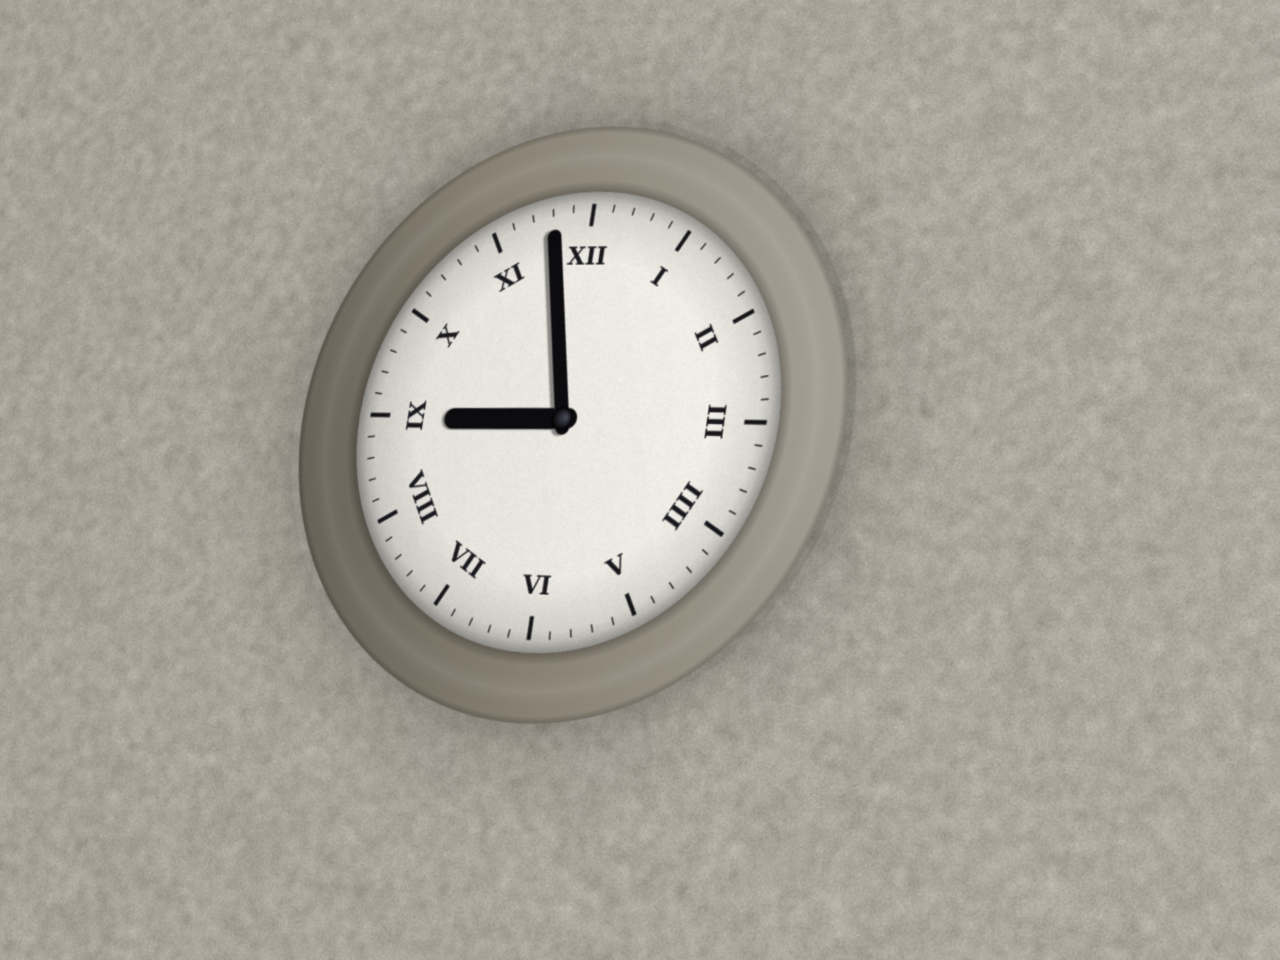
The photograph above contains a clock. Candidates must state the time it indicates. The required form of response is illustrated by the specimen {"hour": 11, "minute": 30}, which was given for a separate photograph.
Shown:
{"hour": 8, "minute": 58}
